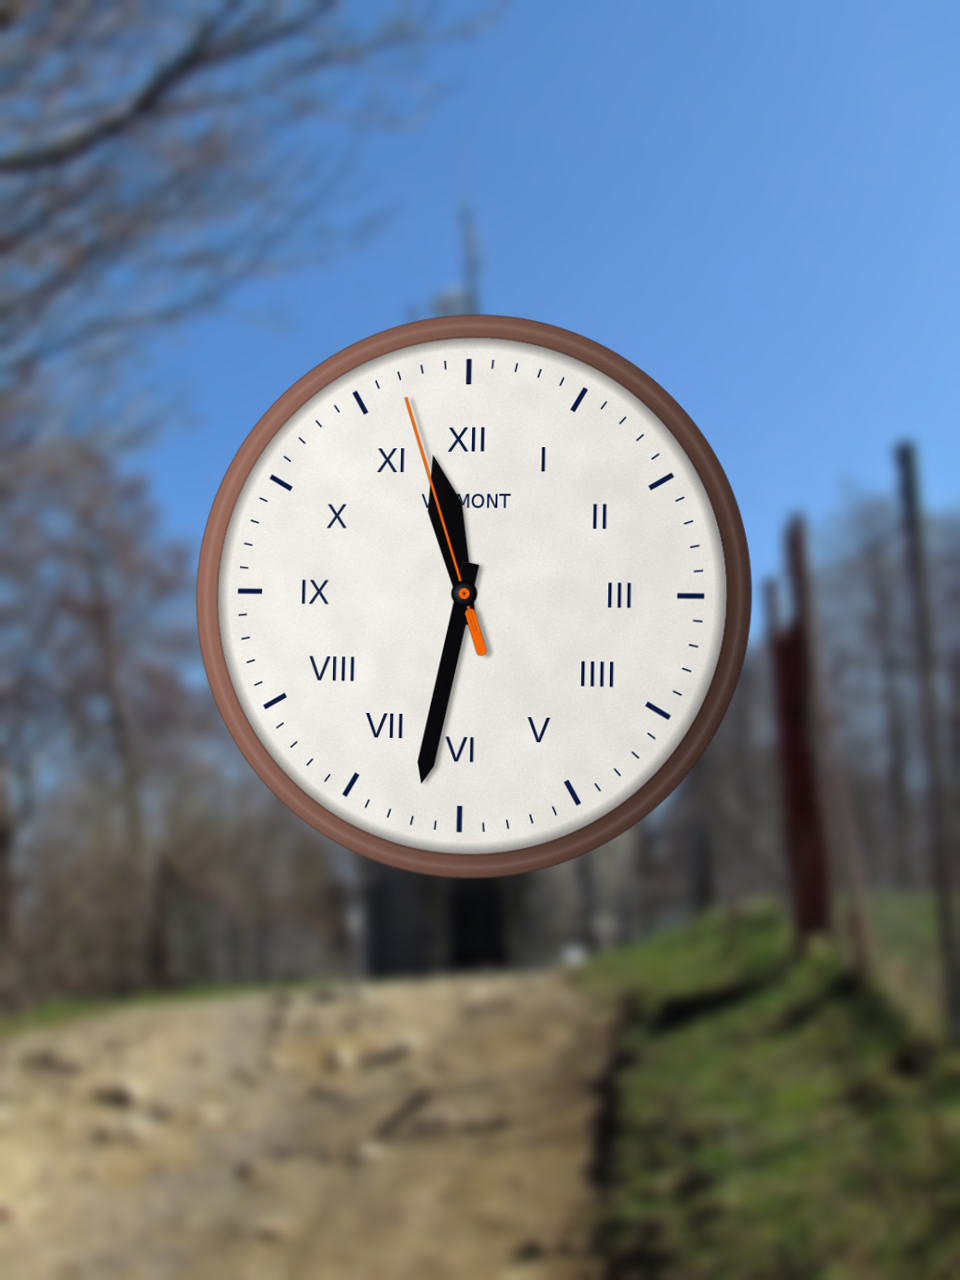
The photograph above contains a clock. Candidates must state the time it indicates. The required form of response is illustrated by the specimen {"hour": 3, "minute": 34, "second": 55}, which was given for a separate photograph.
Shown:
{"hour": 11, "minute": 31, "second": 57}
